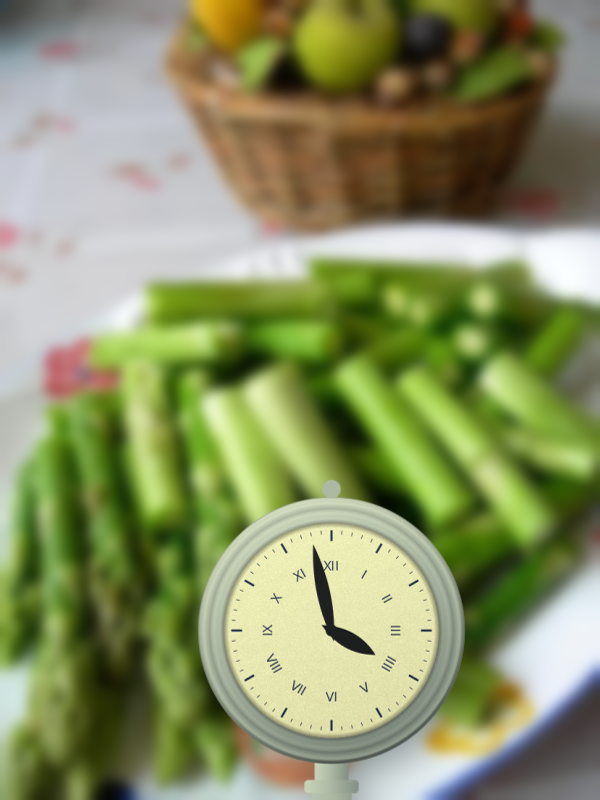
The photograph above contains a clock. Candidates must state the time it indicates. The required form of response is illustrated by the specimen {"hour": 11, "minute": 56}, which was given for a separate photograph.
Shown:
{"hour": 3, "minute": 58}
